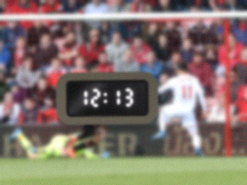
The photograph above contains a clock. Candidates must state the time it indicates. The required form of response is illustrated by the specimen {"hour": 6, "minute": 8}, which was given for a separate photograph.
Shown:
{"hour": 12, "minute": 13}
